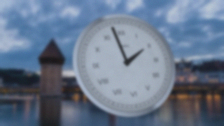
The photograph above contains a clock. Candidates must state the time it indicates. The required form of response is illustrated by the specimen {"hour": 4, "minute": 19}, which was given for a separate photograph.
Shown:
{"hour": 1, "minute": 58}
